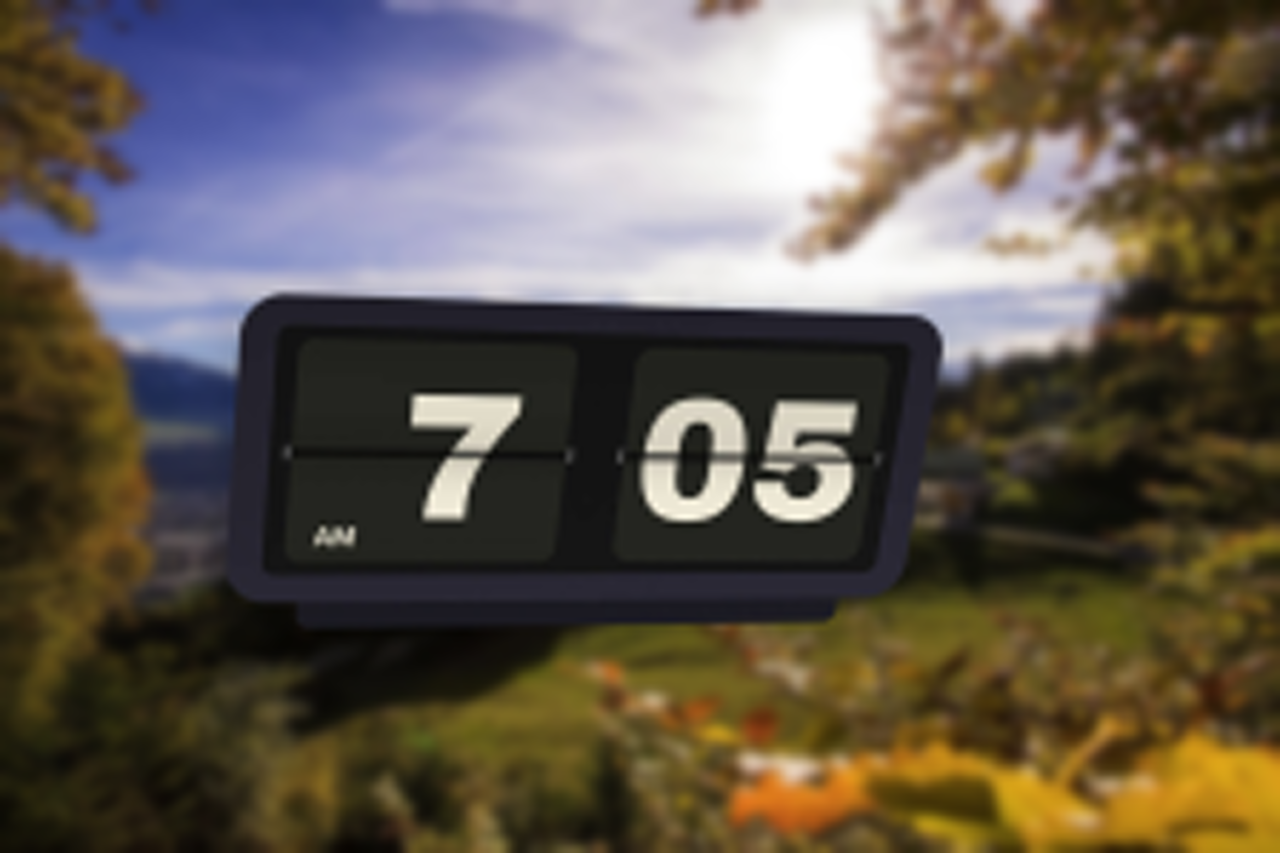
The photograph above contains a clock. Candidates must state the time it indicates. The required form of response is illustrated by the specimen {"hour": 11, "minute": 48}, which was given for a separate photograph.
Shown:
{"hour": 7, "minute": 5}
